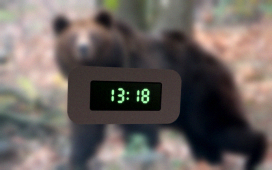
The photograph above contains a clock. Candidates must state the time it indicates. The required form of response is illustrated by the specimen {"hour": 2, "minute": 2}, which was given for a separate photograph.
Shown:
{"hour": 13, "minute": 18}
